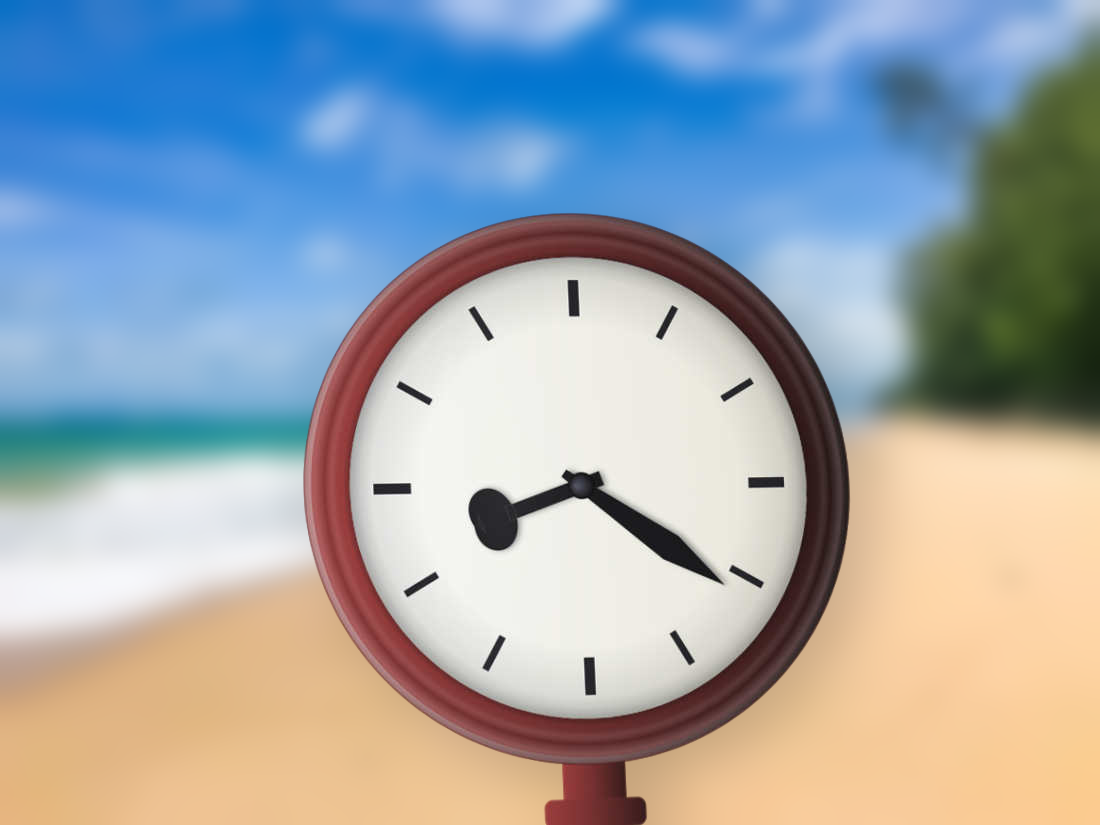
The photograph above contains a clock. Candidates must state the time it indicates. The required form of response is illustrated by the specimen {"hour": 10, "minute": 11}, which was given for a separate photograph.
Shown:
{"hour": 8, "minute": 21}
